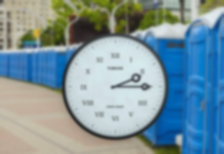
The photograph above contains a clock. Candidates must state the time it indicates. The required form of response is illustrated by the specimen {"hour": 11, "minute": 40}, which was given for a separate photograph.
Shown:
{"hour": 2, "minute": 15}
